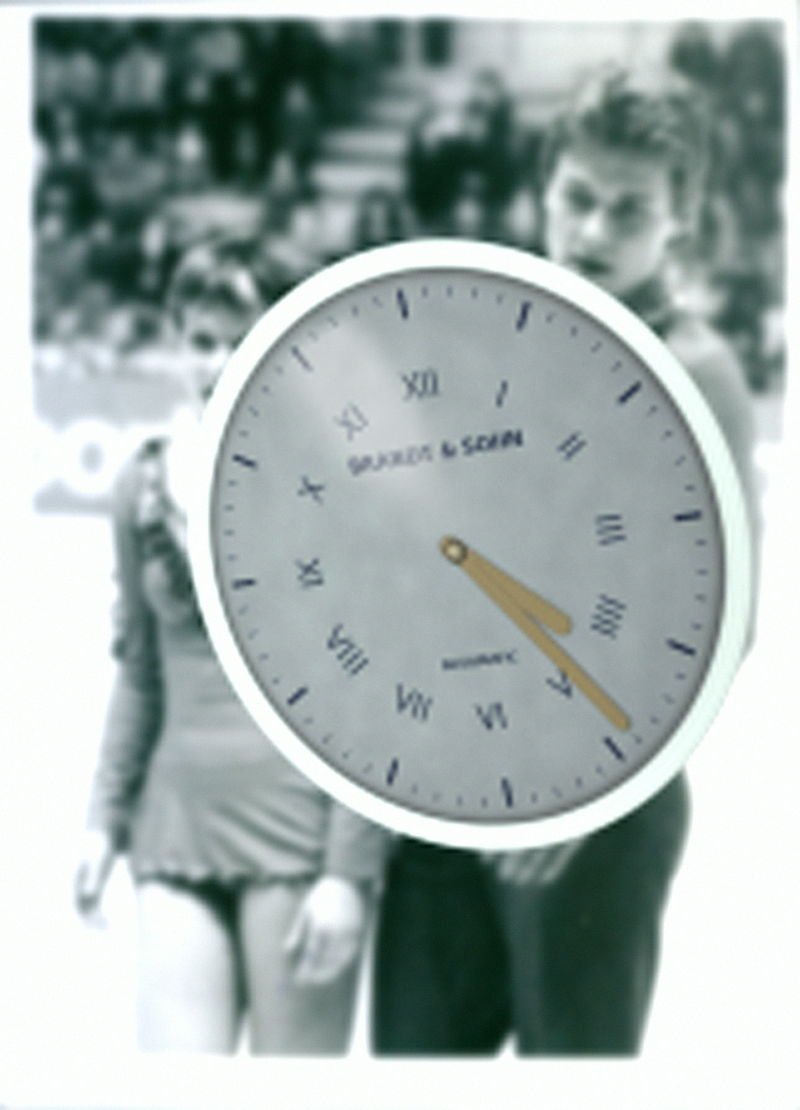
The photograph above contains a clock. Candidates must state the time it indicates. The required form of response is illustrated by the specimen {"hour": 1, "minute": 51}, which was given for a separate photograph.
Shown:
{"hour": 4, "minute": 24}
